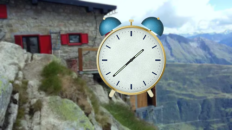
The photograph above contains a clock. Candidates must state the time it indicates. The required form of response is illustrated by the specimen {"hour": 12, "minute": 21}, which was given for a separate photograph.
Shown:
{"hour": 1, "minute": 38}
